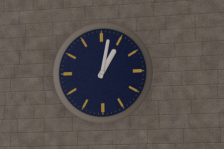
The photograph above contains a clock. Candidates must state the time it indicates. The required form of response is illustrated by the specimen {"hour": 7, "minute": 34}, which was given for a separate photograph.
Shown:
{"hour": 1, "minute": 2}
